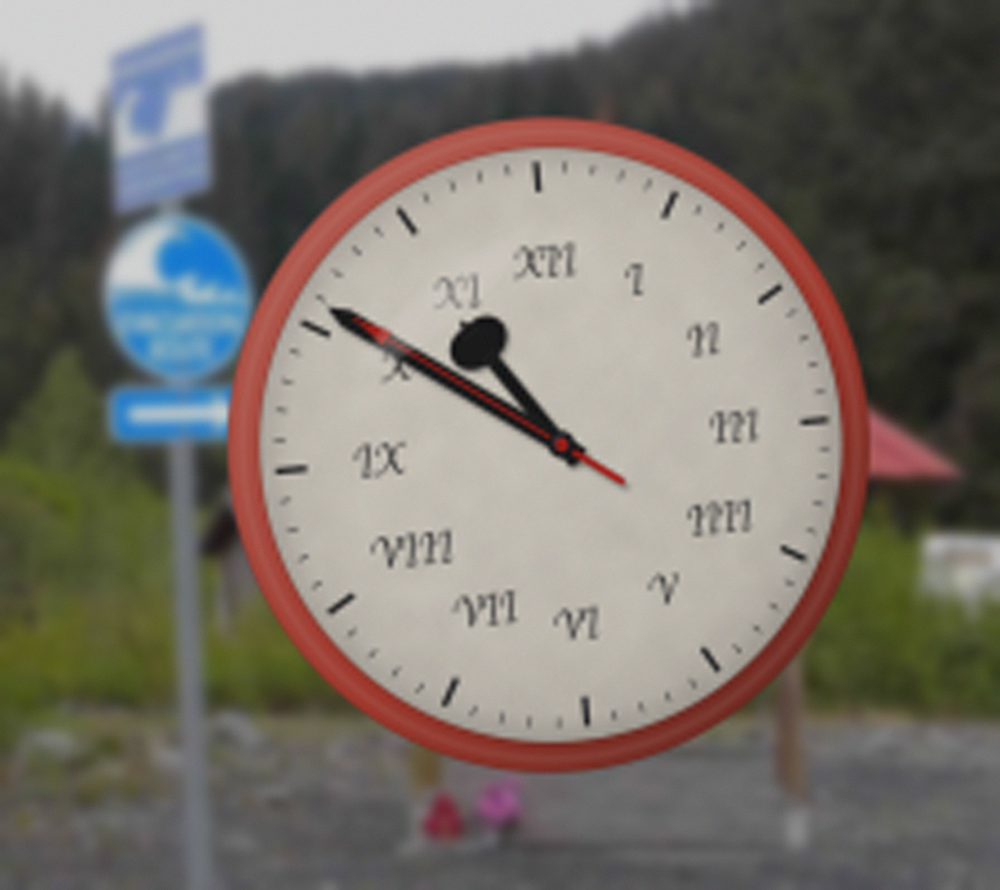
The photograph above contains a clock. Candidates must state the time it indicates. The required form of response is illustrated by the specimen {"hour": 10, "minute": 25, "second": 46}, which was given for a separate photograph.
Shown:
{"hour": 10, "minute": 50, "second": 51}
